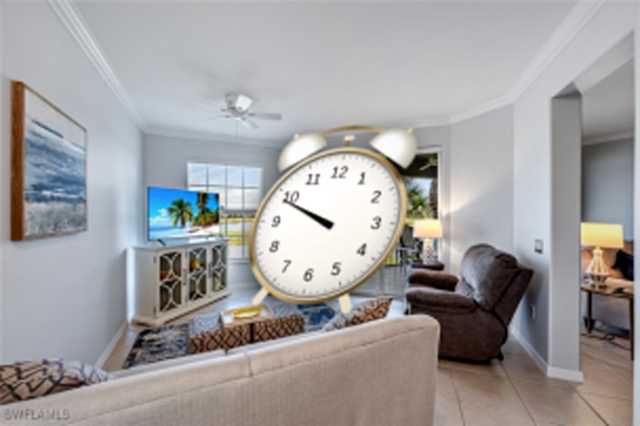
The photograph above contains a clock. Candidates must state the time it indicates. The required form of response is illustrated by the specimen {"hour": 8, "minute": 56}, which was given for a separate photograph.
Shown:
{"hour": 9, "minute": 49}
